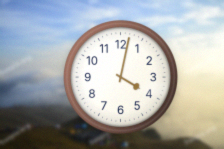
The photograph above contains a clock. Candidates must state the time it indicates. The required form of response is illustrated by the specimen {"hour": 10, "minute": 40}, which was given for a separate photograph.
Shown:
{"hour": 4, "minute": 2}
